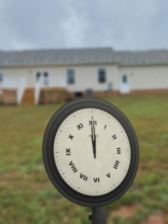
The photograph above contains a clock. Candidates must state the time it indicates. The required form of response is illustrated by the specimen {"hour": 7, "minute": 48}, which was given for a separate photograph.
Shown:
{"hour": 12, "minute": 0}
